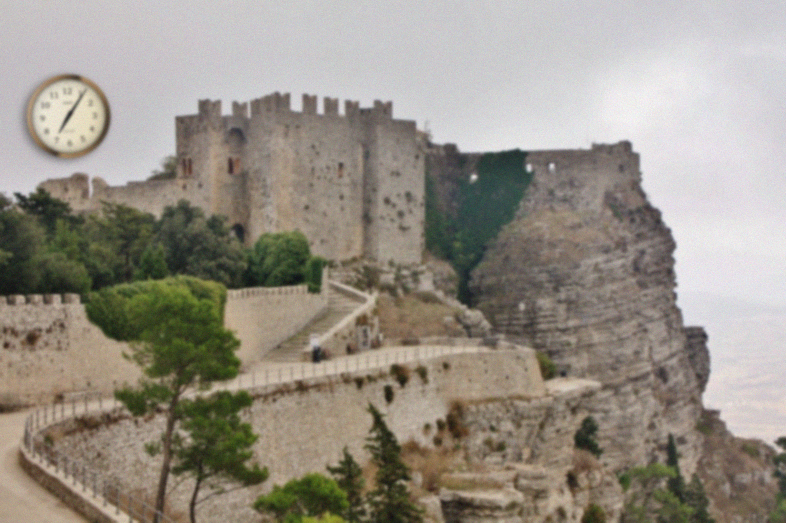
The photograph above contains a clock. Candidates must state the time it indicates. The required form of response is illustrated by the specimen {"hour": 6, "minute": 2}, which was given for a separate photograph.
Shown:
{"hour": 7, "minute": 6}
